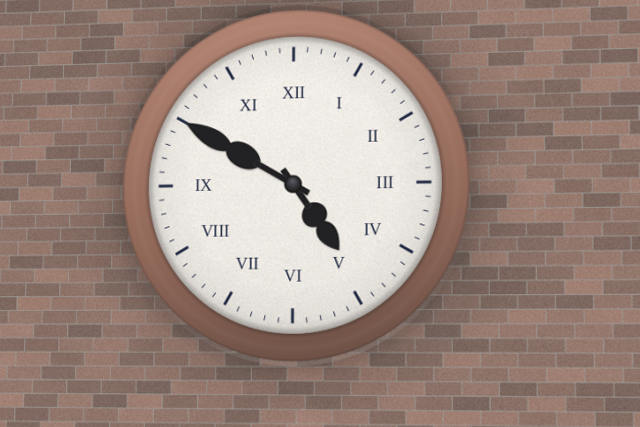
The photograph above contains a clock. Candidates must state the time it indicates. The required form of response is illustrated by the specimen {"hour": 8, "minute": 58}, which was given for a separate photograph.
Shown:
{"hour": 4, "minute": 50}
